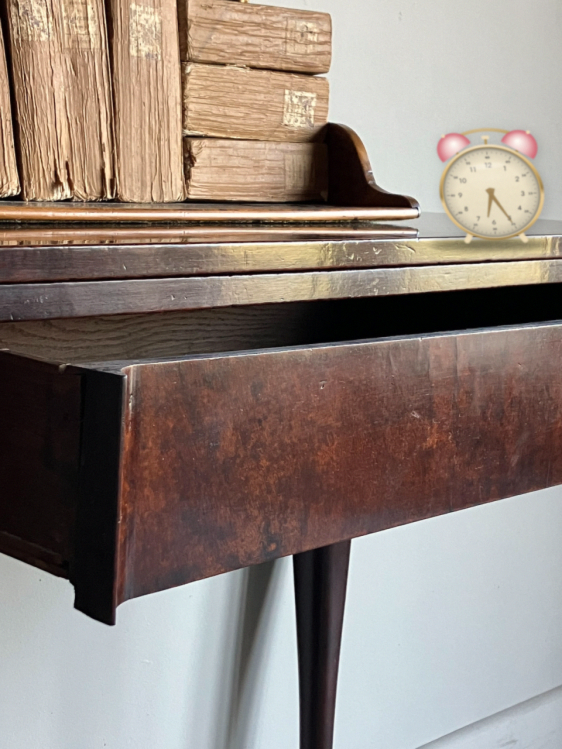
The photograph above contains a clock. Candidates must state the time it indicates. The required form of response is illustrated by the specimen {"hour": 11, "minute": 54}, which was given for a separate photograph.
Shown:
{"hour": 6, "minute": 25}
